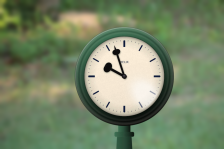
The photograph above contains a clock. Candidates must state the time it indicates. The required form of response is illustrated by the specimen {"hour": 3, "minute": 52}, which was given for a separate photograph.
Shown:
{"hour": 9, "minute": 57}
